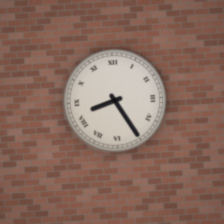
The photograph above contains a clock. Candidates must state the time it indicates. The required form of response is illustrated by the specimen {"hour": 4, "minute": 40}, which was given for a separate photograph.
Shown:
{"hour": 8, "minute": 25}
